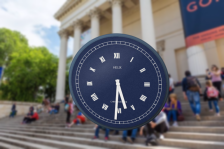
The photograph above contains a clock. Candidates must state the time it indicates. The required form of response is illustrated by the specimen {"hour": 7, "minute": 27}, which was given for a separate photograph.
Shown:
{"hour": 5, "minute": 31}
